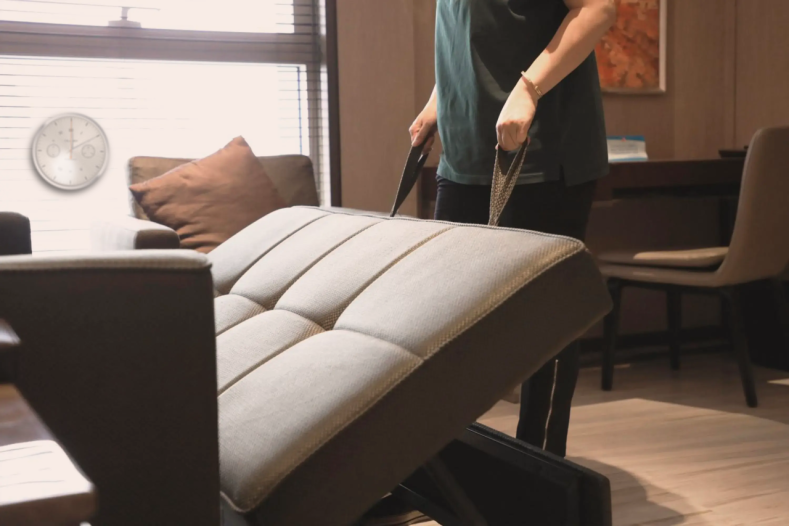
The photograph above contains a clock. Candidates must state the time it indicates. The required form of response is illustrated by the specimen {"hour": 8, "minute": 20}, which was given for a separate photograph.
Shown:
{"hour": 12, "minute": 10}
